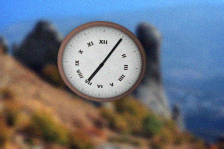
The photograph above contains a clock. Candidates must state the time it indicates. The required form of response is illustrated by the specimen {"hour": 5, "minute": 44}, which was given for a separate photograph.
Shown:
{"hour": 7, "minute": 5}
